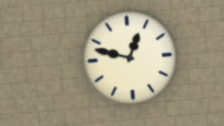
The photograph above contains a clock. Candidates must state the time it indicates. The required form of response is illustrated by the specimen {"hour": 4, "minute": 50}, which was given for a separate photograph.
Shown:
{"hour": 12, "minute": 48}
